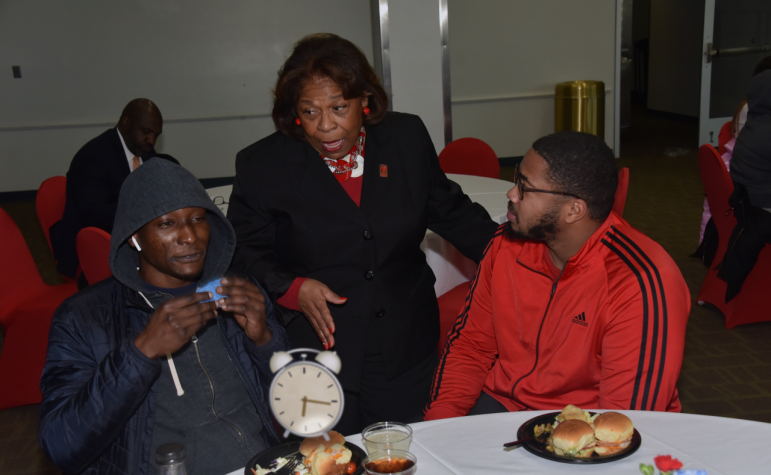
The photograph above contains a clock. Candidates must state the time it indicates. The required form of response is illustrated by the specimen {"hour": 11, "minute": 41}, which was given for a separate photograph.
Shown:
{"hour": 6, "minute": 16}
